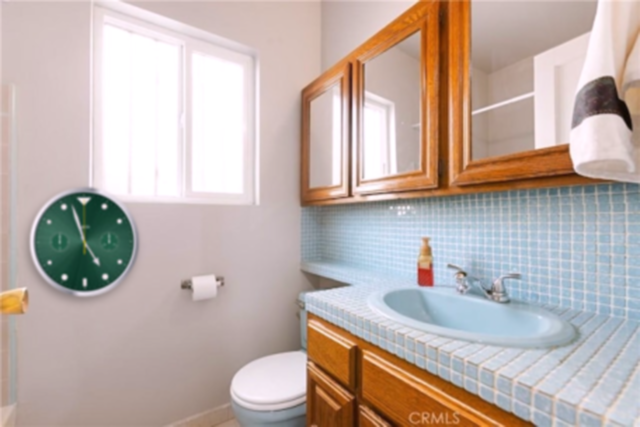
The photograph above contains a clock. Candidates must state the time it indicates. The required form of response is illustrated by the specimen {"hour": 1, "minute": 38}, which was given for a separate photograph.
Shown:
{"hour": 4, "minute": 57}
